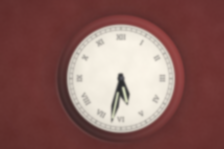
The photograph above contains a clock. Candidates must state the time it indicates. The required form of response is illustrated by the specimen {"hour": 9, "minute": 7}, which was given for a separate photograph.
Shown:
{"hour": 5, "minute": 32}
